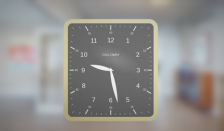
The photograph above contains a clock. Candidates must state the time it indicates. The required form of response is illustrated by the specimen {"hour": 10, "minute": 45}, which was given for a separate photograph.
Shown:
{"hour": 9, "minute": 28}
